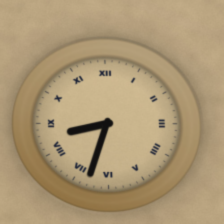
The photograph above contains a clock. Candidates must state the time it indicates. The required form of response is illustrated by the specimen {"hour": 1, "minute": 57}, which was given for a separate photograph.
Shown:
{"hour": 8, "minute": 33}
